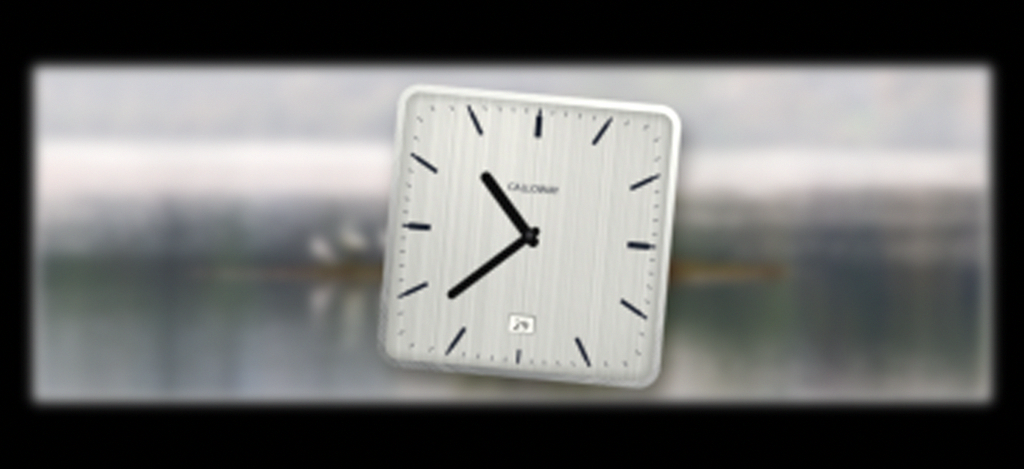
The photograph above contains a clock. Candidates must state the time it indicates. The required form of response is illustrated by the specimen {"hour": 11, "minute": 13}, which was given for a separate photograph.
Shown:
{"hour": 10, "minute": 38}
